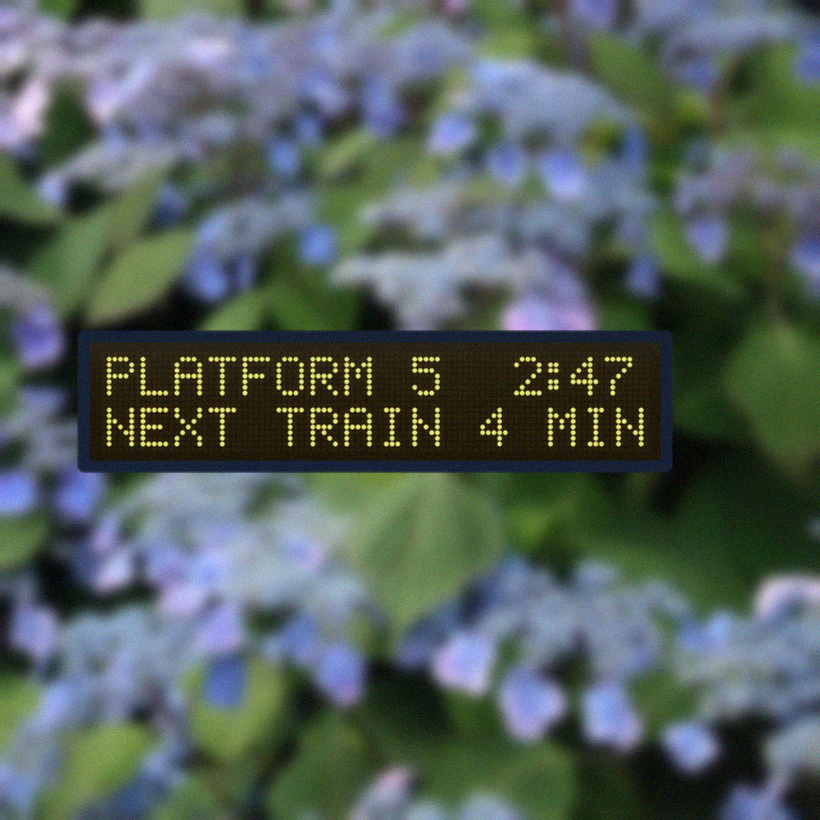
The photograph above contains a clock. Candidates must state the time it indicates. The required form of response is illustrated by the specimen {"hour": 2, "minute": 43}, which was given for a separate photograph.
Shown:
{"hour": 2, "minute": 47}
